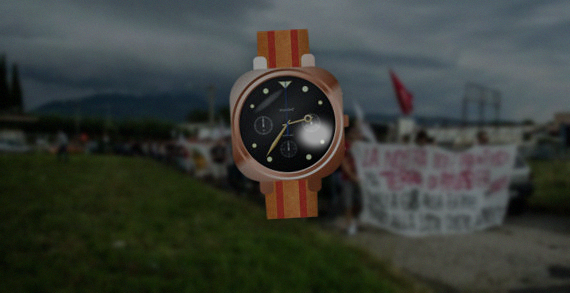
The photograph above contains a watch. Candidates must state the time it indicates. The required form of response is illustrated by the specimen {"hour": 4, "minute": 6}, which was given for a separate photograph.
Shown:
{"hour": 2, "minute": 36}
